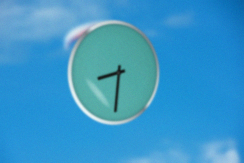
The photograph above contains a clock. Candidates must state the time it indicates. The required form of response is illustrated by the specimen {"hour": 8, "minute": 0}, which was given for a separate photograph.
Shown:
{"hour": 8, "minute": 31}
